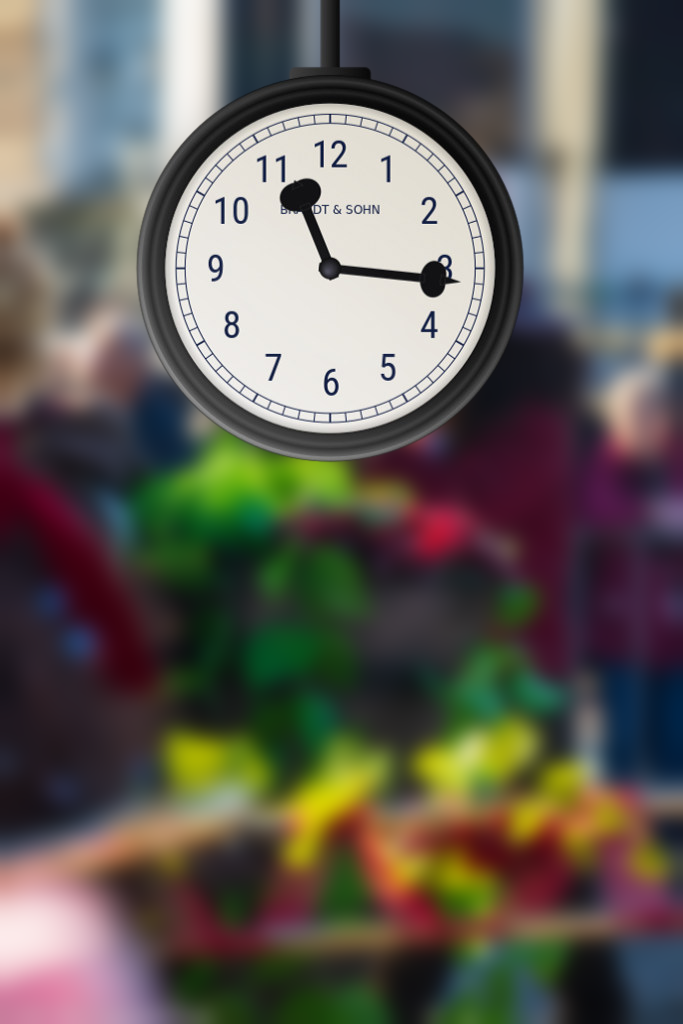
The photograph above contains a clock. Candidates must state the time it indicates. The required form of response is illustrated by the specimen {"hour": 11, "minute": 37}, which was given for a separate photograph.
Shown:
{"hour": 11, "minute": 16}
